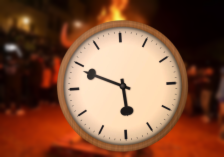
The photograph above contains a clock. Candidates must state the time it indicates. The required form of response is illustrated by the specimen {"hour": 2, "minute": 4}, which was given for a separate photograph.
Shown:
{"hour": 5, "minute": 49}
